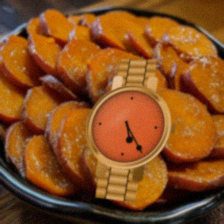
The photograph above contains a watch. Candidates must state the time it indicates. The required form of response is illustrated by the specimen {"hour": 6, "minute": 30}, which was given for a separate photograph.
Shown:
{"hour": 5, "minute": 24}
